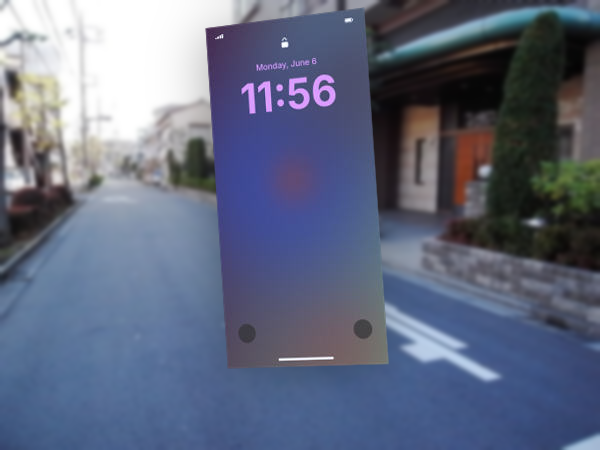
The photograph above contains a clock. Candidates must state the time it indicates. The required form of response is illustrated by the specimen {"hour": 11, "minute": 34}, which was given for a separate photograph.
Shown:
{"hour": 11, "minute": 56}
